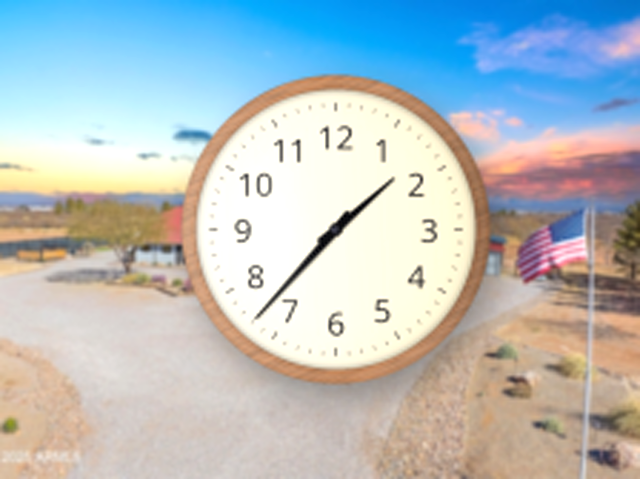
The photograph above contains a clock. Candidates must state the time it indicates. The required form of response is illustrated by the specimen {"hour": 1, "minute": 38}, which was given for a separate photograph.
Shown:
{"hour": 1, "minute": 37}
